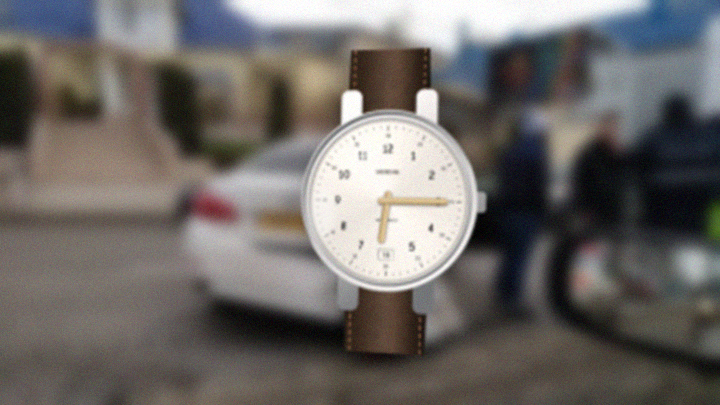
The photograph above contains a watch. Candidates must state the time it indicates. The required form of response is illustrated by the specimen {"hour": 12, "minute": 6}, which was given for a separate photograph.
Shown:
{"hour": 6, "minute": 15}
